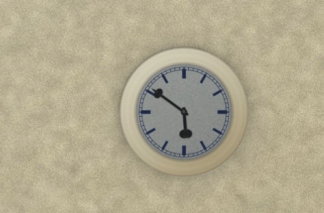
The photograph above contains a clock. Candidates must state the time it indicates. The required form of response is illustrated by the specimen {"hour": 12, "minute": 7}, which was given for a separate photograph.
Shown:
{"hour": 5, "minute": 51}
